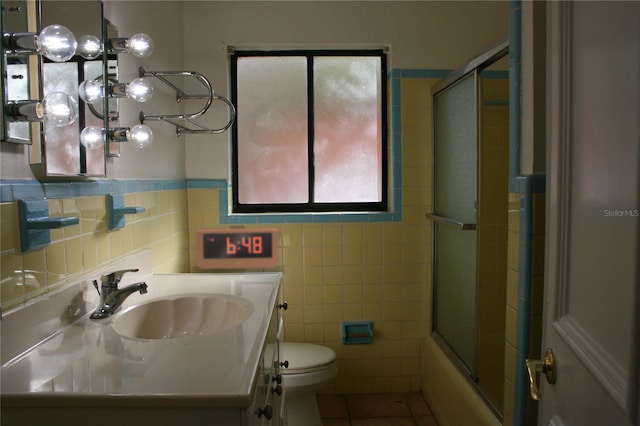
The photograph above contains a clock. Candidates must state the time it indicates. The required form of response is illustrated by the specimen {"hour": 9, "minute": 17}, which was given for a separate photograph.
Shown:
{"hour": 6, "minute": 48}
